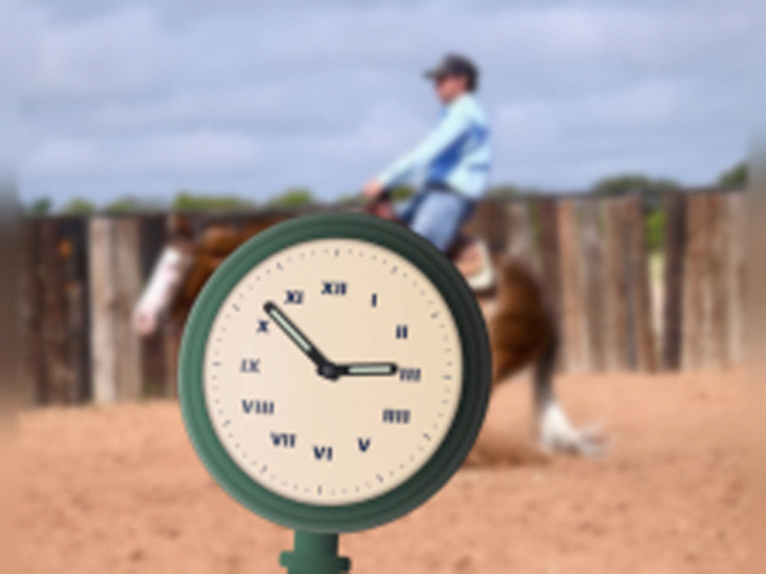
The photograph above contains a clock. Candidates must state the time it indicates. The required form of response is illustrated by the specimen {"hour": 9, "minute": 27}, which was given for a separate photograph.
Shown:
{"hour": 2, "minute": 52}
